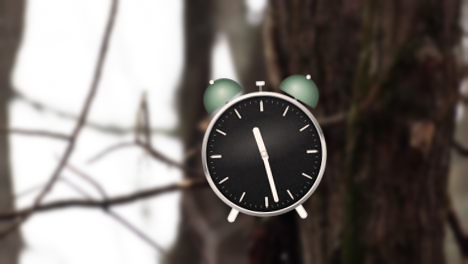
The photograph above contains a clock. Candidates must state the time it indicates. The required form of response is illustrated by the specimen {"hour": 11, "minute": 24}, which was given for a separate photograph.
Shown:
{"hour": 11, "minute": 28}
